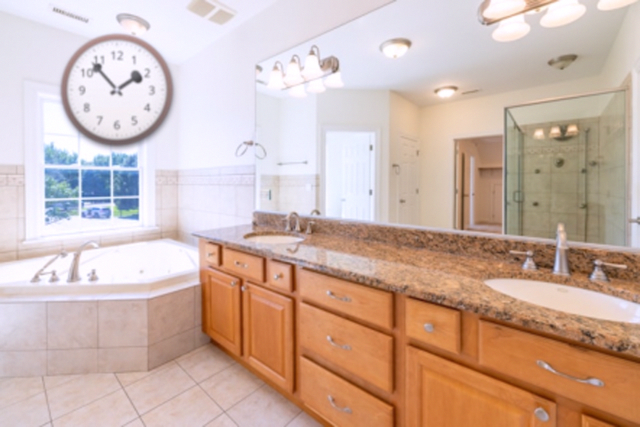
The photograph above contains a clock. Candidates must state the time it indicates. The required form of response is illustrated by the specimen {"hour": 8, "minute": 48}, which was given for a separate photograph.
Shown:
{"hour": 1, "minute": 53}
